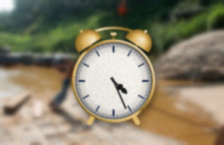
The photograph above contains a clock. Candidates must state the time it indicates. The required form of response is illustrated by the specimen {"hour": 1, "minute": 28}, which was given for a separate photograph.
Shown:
{"hour": 4, "minute": 26}
